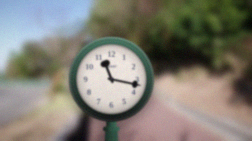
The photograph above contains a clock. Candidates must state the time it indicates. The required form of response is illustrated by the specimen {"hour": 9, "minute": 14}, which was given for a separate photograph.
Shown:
{"hour": 11, "minute": 17}
